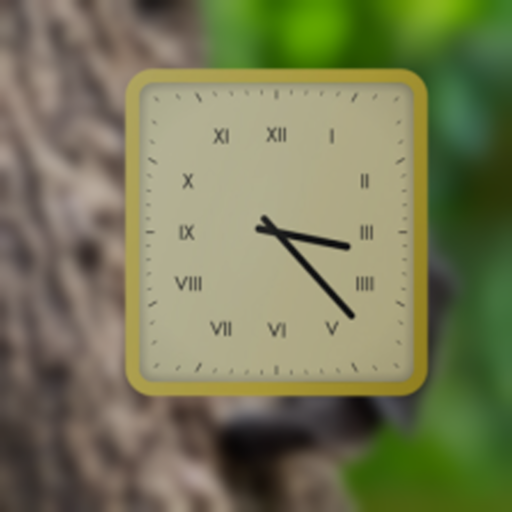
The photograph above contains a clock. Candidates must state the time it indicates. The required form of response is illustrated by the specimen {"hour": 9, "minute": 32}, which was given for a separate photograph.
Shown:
{"hour": 3, "minute": 23}
